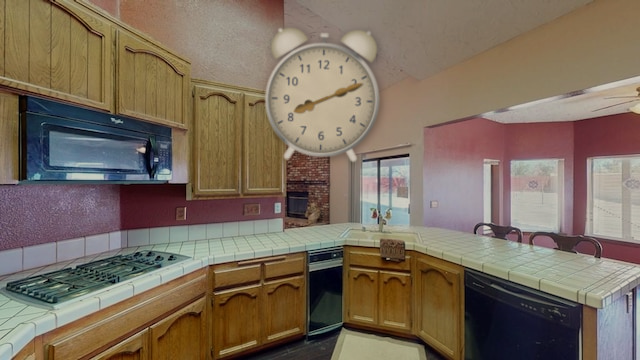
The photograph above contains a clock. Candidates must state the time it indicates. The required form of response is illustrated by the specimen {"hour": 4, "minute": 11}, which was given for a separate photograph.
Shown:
{"hour": 8, "minute": 11}
